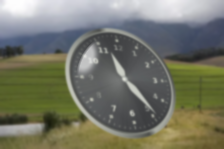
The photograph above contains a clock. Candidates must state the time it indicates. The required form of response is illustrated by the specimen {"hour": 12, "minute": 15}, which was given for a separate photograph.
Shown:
{"hour": 11, "minute": 24}
